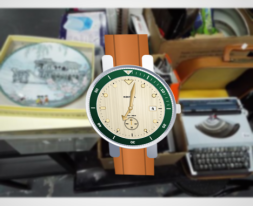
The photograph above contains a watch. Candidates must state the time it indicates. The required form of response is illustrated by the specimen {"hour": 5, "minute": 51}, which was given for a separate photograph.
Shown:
{"hour": 7, "minute": 2}
